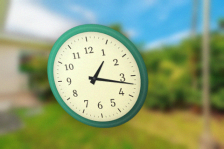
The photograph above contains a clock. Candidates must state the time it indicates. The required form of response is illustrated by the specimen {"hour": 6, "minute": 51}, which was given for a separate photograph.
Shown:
{"hour": 1, "minute": 17}
